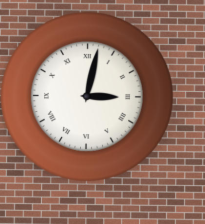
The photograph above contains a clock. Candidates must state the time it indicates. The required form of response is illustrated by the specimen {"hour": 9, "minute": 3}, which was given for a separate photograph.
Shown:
{"hour": 3, "minute": 2}
